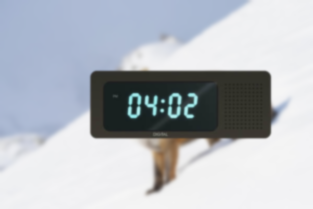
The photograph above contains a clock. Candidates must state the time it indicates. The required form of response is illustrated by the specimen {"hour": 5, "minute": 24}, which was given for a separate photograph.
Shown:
{"hour": 4, "minute": 2}
